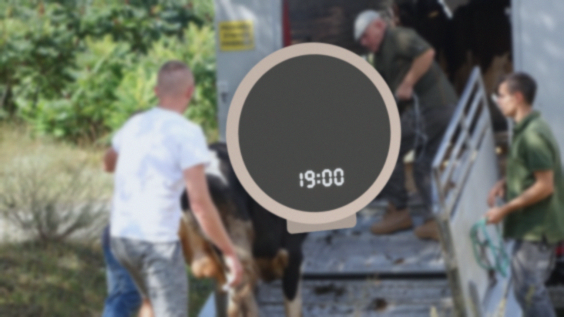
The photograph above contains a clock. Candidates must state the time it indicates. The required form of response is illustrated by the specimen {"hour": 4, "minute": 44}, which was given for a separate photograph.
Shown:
{"hour": 19, "minute": 0}
